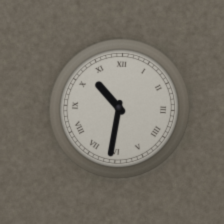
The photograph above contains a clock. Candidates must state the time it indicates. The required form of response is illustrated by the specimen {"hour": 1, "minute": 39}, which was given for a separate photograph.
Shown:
{"hour": 10, "minute": 31}
